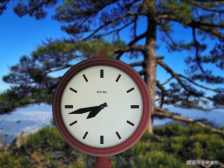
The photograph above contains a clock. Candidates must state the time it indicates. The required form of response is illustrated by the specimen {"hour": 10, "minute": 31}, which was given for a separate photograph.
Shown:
{"hour": 7, "minute": 43}
